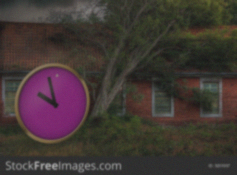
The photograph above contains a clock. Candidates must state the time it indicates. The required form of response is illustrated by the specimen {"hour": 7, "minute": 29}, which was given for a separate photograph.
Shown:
{"hour": 9, "minute": 57}
